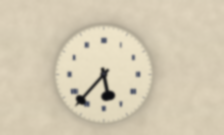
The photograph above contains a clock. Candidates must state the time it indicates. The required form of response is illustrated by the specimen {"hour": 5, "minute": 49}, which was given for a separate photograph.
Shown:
{"hour": 5, "minute": 37}
